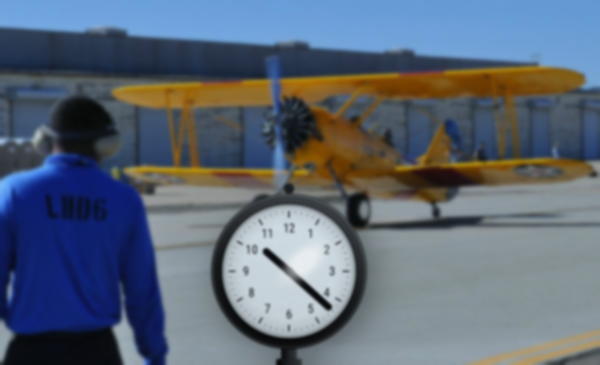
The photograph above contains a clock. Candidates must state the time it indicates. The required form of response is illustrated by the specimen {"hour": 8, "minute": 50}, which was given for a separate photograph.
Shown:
{"hour": 10, "minute": 22}
